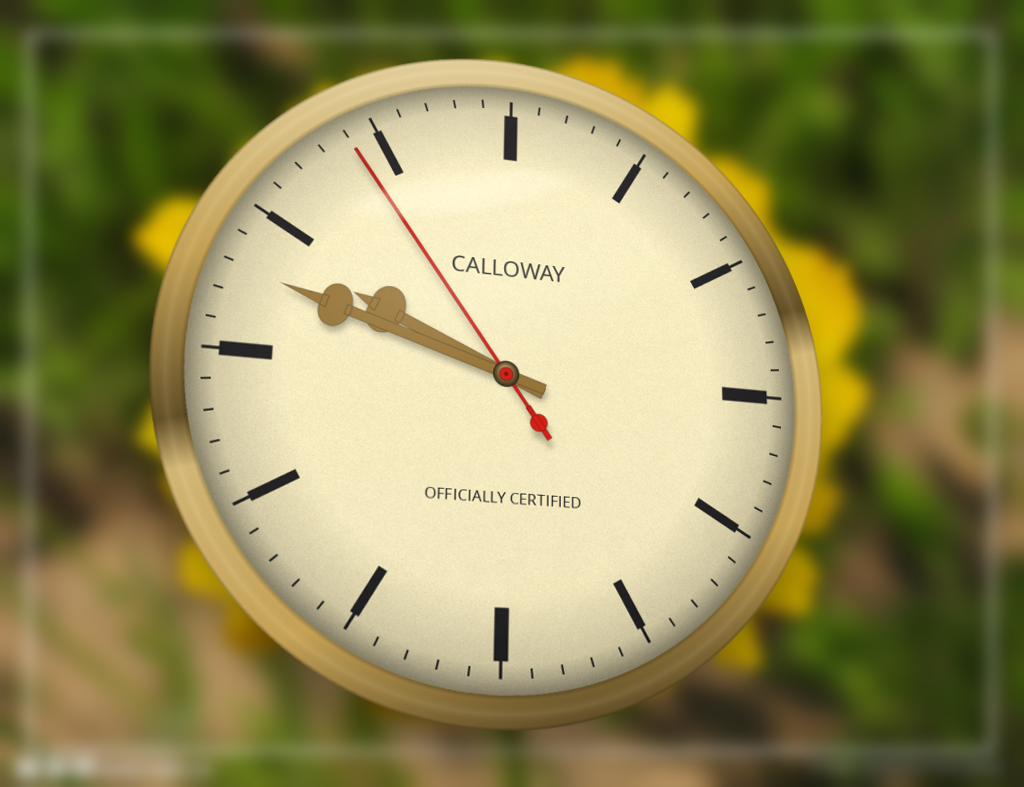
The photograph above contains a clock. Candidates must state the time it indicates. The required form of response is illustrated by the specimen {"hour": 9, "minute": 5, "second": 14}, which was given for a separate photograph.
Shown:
{"hour": 9, "minute": 47, "second": 54}
